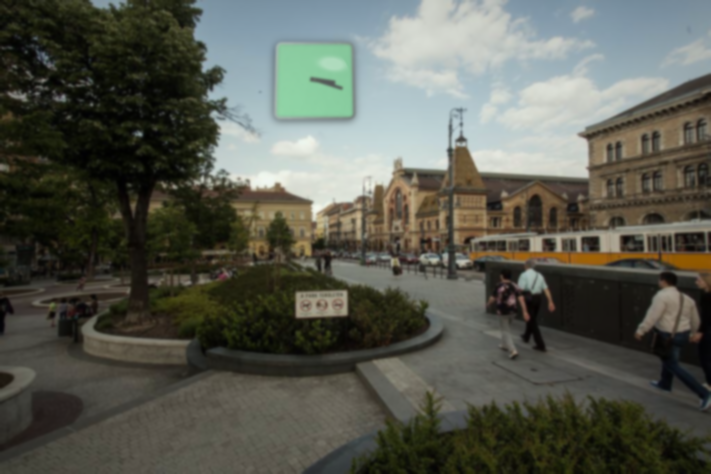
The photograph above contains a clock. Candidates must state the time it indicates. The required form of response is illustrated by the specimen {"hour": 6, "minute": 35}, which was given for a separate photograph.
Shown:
{"hour": 3, "minute": 18}
